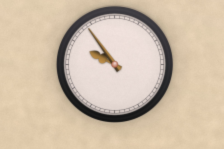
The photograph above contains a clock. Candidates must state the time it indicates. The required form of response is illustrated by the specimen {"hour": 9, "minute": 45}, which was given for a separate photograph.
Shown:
{"hour": 9, "minute": 54}
